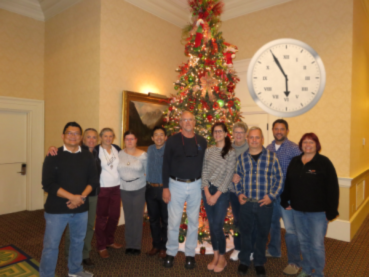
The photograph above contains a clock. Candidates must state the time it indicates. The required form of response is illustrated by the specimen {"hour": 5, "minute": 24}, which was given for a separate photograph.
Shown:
{"hour": 5, "minute": 55}
